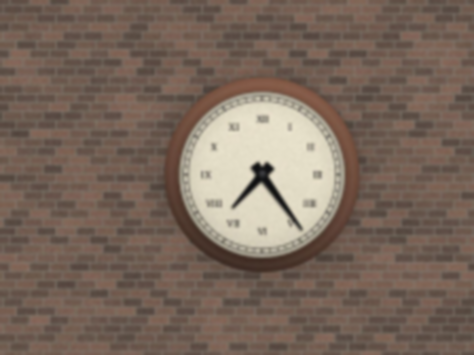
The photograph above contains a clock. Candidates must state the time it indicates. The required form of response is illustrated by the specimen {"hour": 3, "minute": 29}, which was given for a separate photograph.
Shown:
{"hour": 7, "minute": 24}
